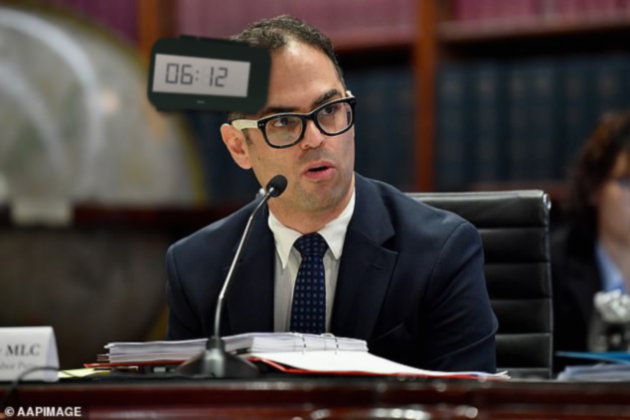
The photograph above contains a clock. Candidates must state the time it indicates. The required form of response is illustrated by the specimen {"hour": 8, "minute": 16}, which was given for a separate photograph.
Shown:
{"hour": 6, "minute": 12}
